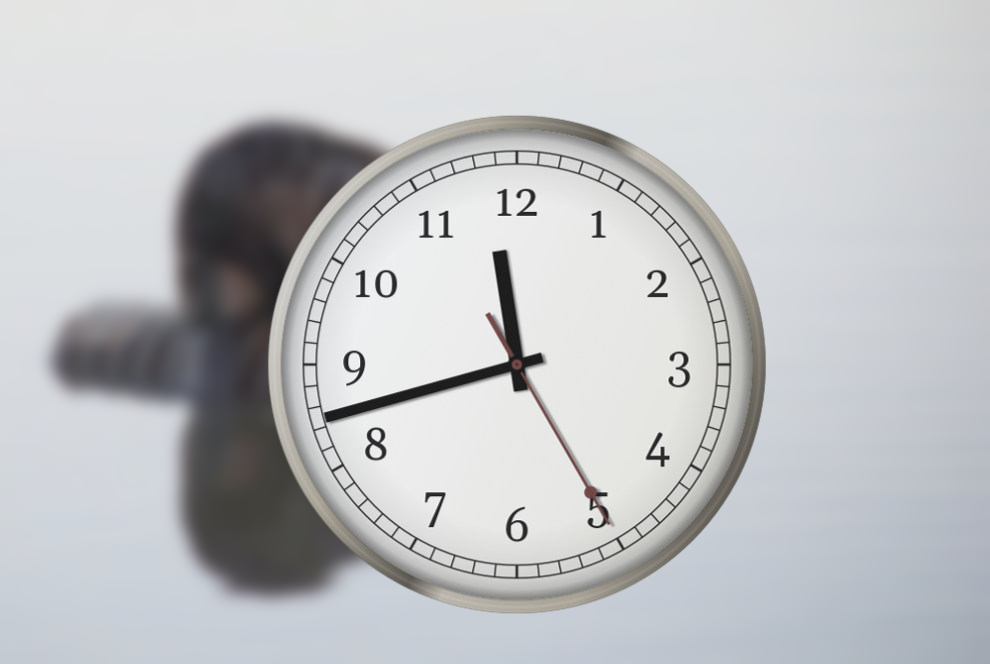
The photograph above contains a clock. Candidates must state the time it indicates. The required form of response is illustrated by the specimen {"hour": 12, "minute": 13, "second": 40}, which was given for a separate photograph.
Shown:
{"hour": 11, "minute": 42, "second": 25}
